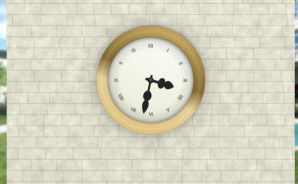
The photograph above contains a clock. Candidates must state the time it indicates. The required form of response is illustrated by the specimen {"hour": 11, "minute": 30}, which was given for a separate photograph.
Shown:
{"hour": 3, "minute": 32}
